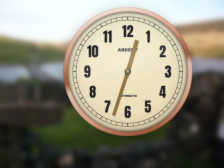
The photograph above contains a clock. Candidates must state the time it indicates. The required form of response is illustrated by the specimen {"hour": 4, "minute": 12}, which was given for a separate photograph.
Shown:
{"hour": 12, "minute": 33}
